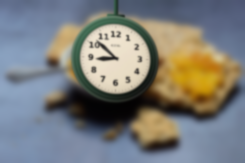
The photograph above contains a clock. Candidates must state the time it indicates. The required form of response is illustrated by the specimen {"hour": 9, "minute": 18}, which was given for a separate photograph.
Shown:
{"hour": 8, "minute": 52}
